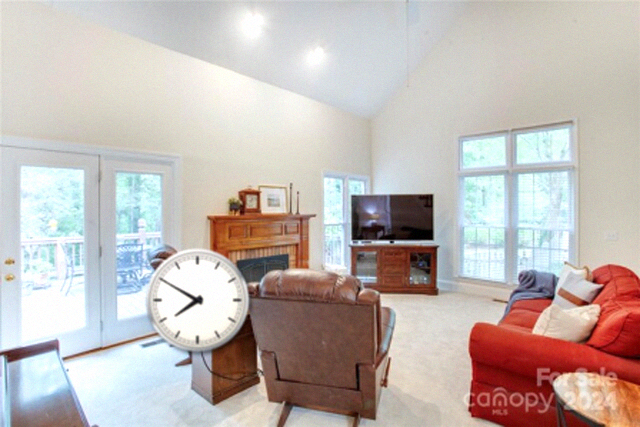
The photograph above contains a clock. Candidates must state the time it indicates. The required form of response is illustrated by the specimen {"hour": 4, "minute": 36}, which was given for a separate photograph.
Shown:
{"hour": 7, "minute": 50}
